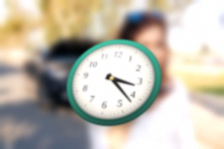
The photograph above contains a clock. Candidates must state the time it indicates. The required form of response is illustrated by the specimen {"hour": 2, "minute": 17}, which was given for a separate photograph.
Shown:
{"hour": 3, "minute": 22}
